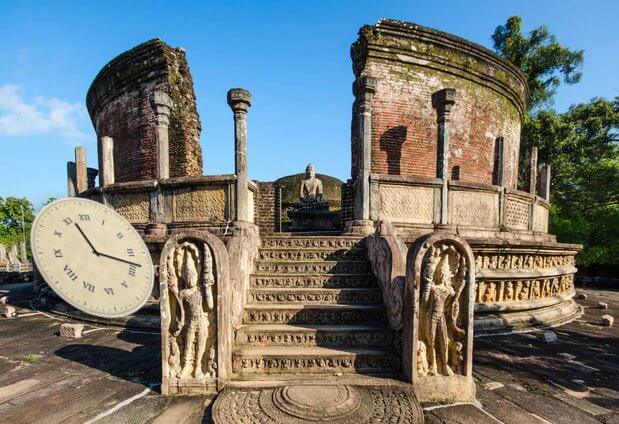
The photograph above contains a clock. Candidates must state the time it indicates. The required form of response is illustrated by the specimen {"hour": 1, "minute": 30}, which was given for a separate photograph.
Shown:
{"hour": 11, "minute": 18}
